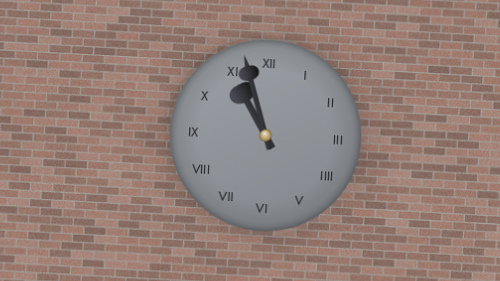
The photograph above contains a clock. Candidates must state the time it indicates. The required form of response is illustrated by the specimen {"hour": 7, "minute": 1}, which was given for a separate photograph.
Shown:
{"hour": 10, "minute": 57}
